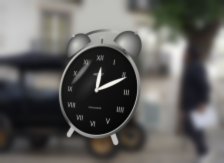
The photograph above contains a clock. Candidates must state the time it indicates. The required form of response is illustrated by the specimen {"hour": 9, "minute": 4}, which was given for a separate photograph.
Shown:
{"hour": 12, "minute": 11}
